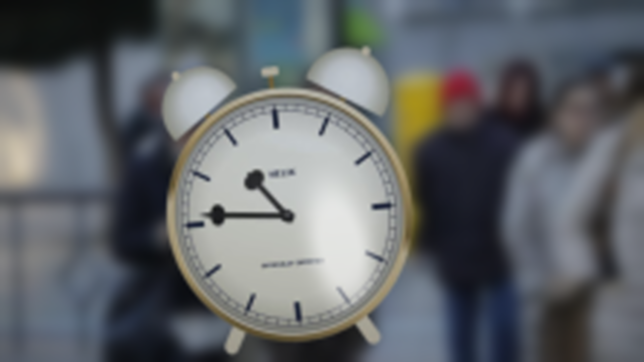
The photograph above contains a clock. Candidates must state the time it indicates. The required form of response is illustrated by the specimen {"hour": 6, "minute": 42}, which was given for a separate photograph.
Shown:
{"hour": 10, "minute": 46}
